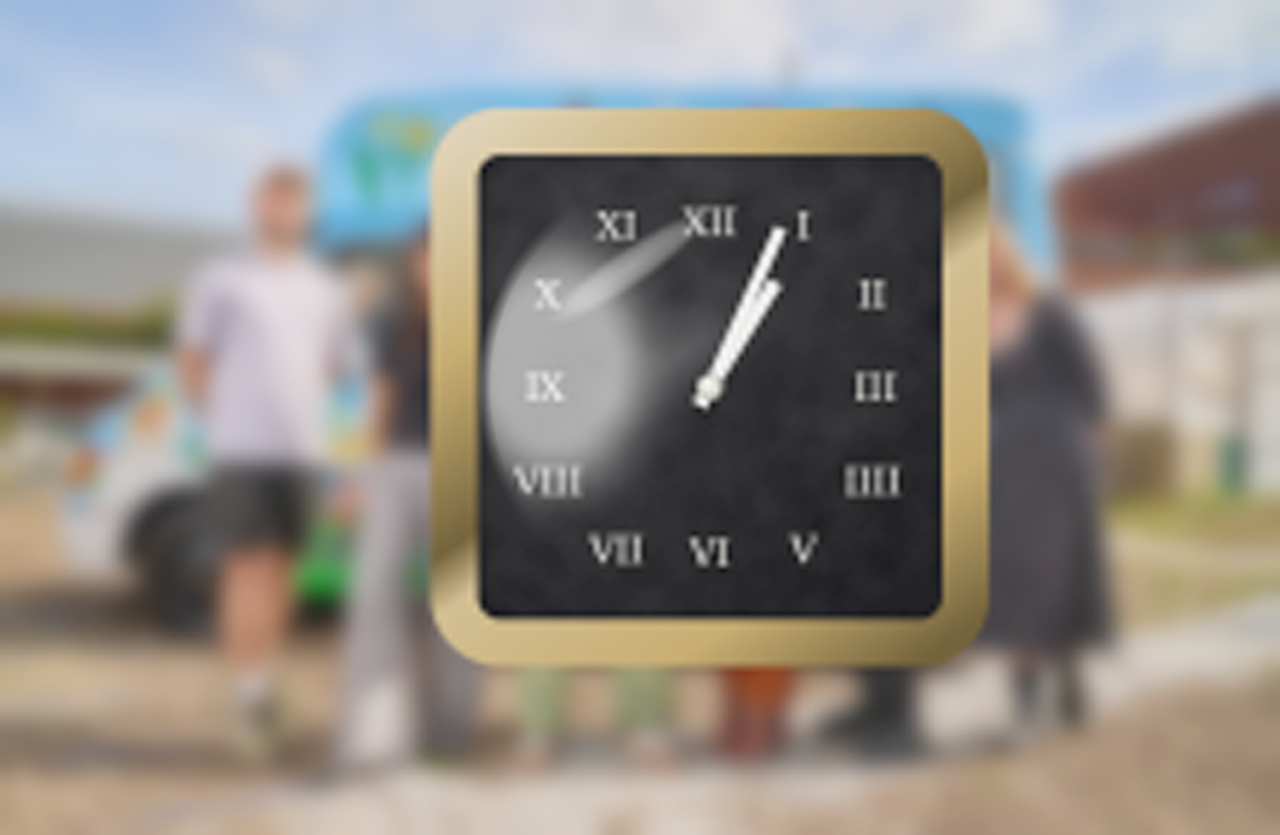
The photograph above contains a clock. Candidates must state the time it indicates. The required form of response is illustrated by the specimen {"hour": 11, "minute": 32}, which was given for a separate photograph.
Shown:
{"hour": 1, "minute": 4}
